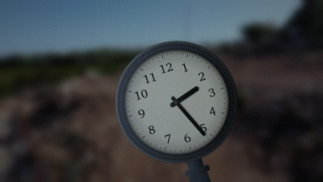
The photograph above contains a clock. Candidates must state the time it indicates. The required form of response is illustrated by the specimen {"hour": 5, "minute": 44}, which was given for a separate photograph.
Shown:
{"hour": 2, "minute": 26}
